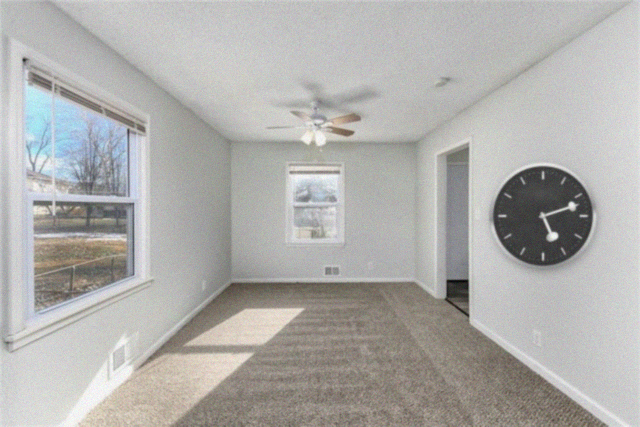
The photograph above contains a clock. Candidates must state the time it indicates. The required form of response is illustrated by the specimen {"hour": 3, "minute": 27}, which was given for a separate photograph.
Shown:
{"hour": 5, "minute": 12}
